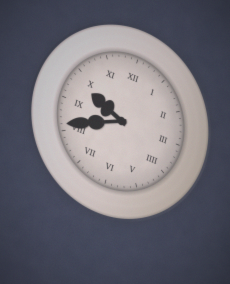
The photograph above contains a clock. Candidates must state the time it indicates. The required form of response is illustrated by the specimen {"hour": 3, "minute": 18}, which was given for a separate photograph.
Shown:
{"hour": 9, "minute": 41}
